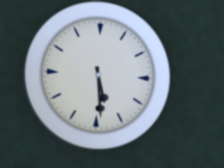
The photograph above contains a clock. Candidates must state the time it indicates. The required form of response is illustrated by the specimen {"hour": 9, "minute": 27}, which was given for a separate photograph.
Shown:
{"hour": 5, "minute": 29}
